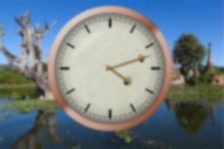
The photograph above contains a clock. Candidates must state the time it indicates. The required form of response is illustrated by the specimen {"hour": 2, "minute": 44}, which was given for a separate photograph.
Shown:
{"hour": 4, "minute": 12}
